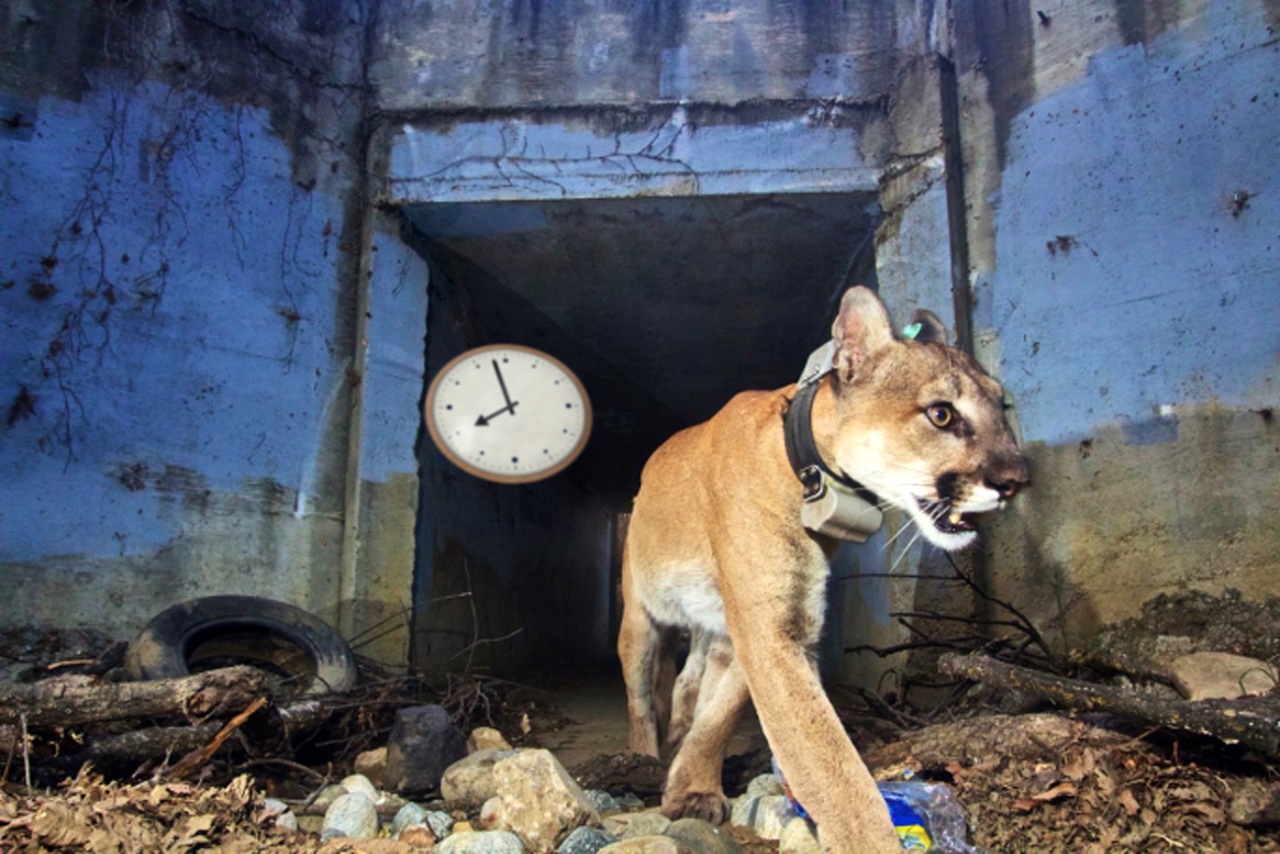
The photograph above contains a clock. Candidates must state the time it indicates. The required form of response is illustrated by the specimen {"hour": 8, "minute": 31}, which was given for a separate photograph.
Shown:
{"hour": 7, "minute": 58}
